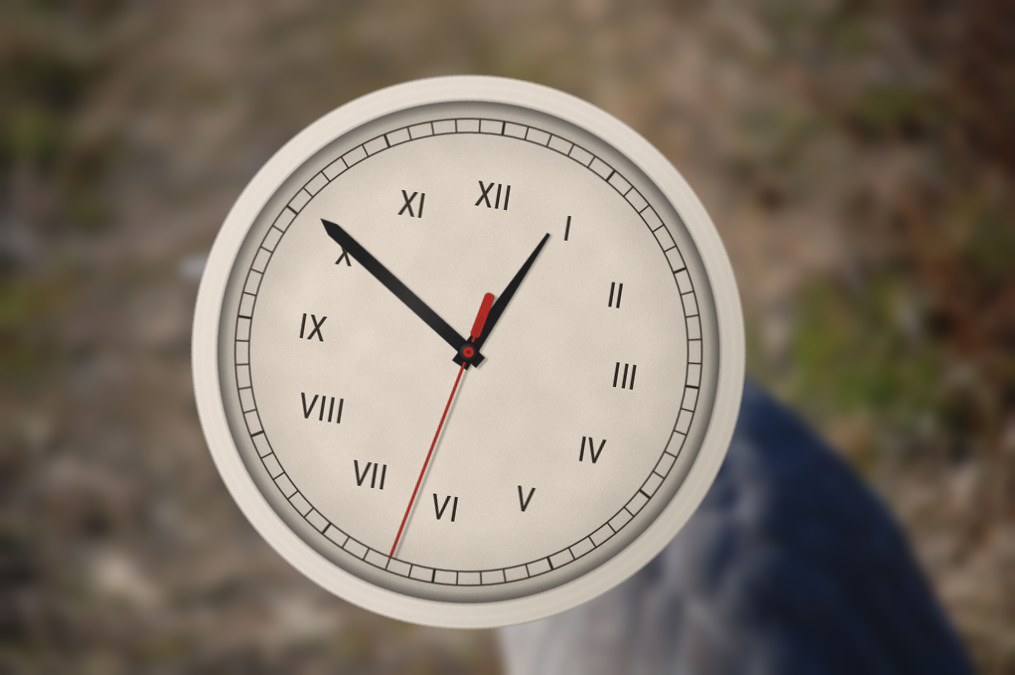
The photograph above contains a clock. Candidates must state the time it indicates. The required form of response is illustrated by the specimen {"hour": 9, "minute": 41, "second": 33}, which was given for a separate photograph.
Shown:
{"hour": 12, "minute": 50, "second": 32}
